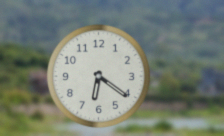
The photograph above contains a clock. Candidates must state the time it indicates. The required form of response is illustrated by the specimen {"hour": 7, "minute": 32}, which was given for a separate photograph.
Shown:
{"hour": 6, "minute": 21}
